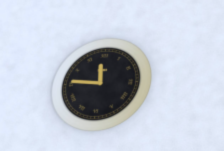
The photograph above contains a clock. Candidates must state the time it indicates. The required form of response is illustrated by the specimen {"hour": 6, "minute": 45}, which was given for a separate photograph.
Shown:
{"hour": 11, "minute": 46}
